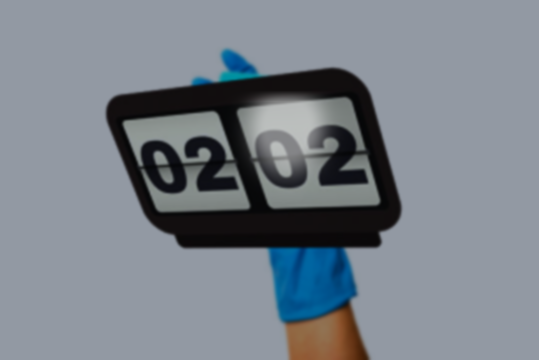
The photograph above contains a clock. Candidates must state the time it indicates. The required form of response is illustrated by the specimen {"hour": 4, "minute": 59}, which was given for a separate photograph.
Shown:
{"hour": 2, "minute": 2}
